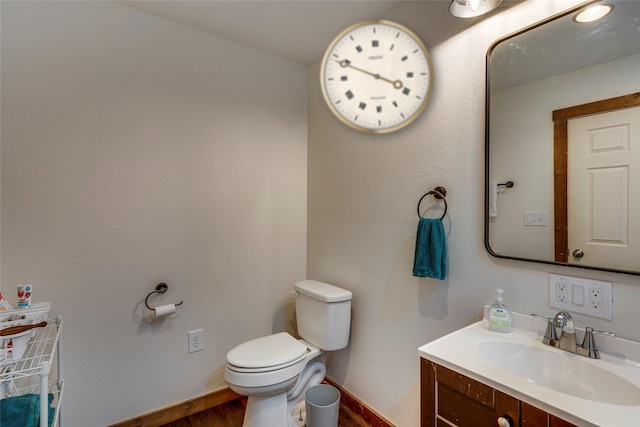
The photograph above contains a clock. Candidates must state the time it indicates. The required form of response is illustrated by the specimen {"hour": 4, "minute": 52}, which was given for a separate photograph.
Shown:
{"hour": 3, "minute": 49}
